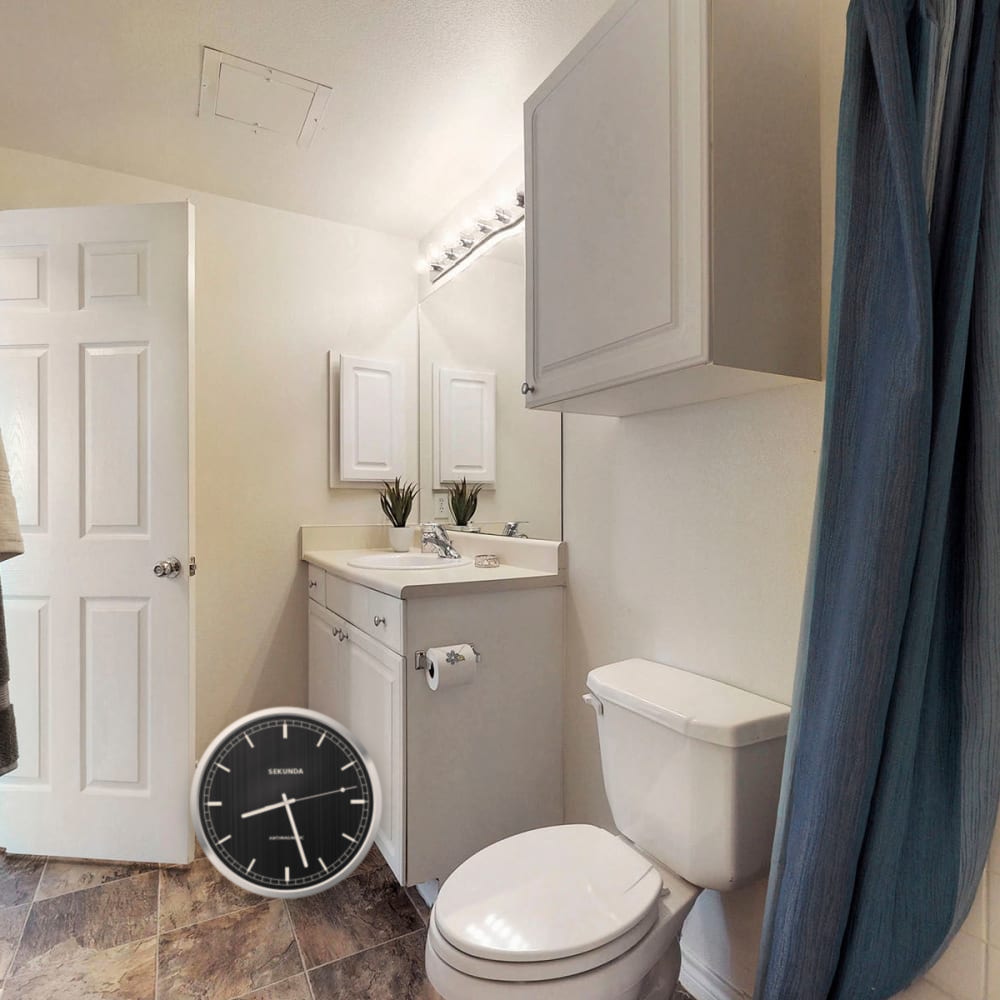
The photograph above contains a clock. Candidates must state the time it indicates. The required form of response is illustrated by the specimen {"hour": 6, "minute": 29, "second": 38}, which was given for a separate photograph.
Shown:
{"hour": 8, "minute": 27, "second": 13}
